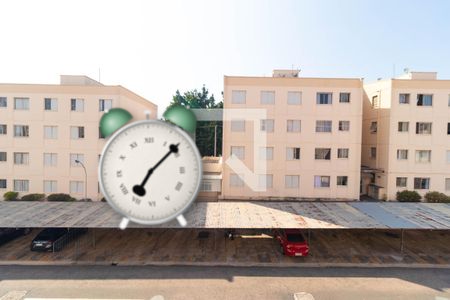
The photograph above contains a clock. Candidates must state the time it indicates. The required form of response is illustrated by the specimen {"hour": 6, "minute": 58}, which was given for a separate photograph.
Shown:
{"hour": 7, "minute": 8}
